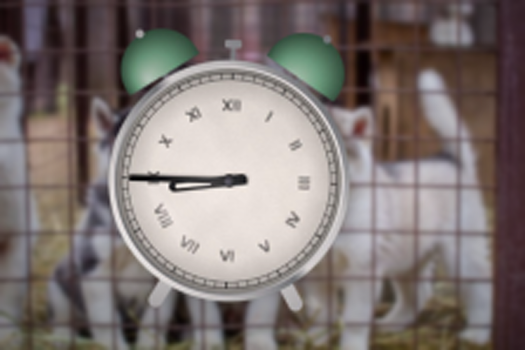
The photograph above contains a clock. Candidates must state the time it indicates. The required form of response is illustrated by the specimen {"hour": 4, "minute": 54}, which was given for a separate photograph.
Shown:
{"hour": 8, "minute": 45}
